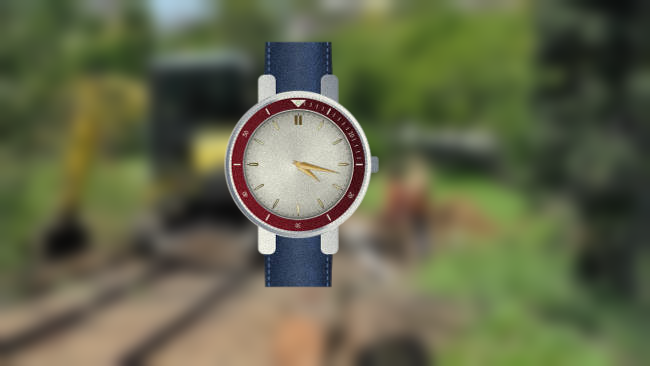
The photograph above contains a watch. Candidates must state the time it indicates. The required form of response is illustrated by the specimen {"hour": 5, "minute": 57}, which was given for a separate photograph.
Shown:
{"hour": 4, "minute": 17}
